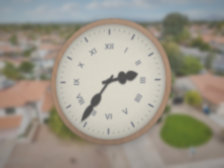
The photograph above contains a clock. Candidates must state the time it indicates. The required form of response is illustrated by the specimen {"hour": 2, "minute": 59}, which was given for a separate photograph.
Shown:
{"hour": 2, "minute": 36}
